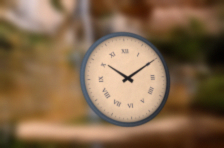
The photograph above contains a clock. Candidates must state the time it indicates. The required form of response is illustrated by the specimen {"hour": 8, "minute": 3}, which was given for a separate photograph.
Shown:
{"hour": 10, "minute": 10}
